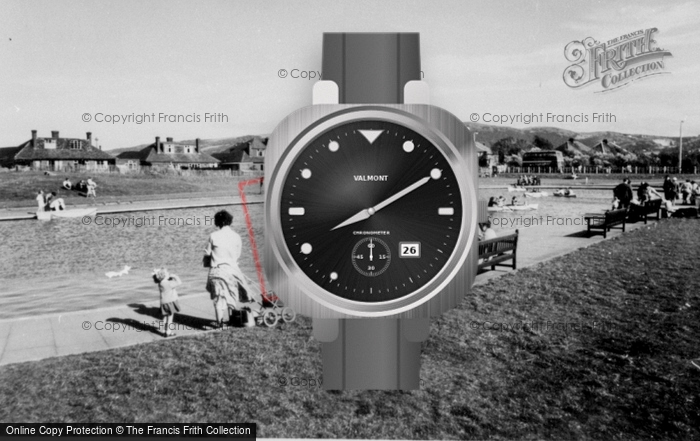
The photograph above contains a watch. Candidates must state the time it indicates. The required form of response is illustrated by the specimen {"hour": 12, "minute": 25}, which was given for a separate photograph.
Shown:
{"hour": 8, "minute": 10}
